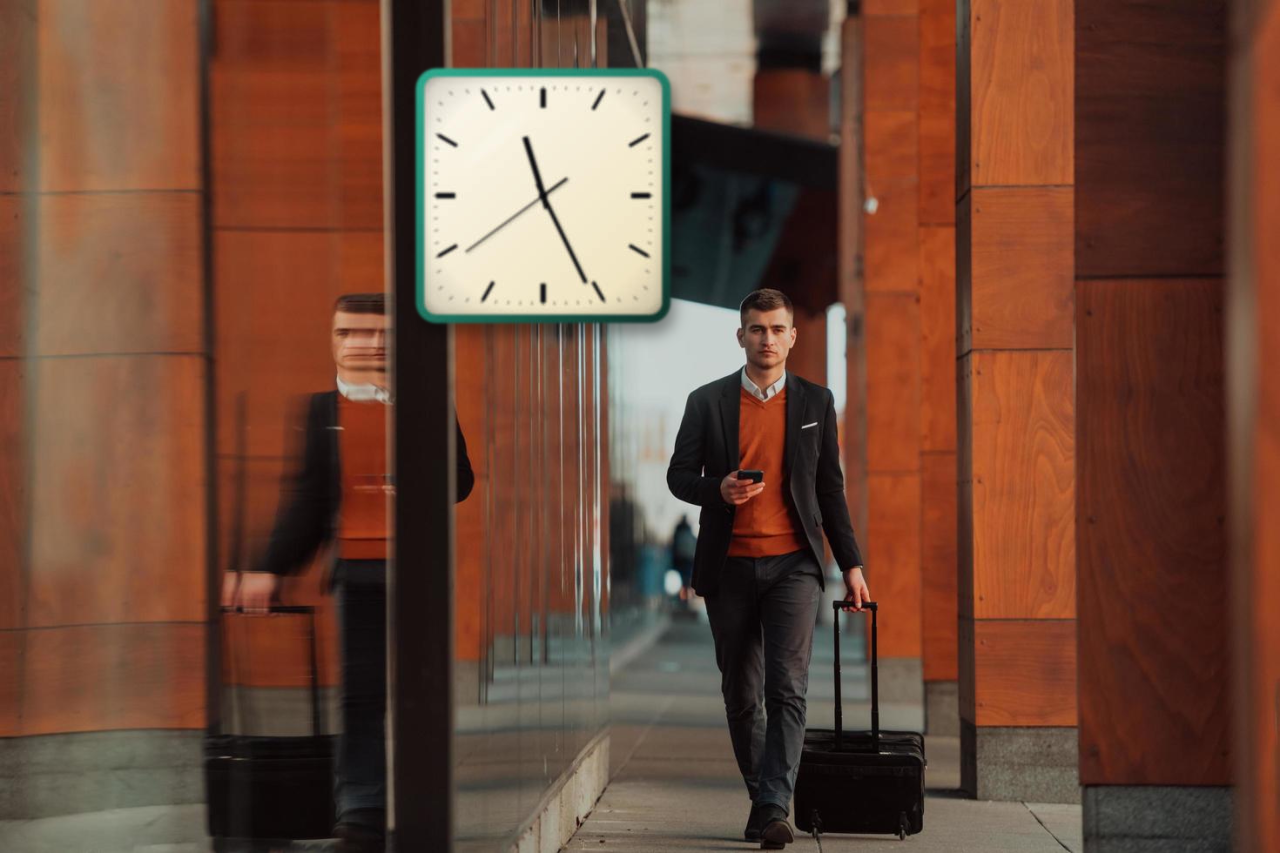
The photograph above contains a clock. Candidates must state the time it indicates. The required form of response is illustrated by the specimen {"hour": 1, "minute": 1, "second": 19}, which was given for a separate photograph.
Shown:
{"hour": 11, "minute": 25, "second": 39}
